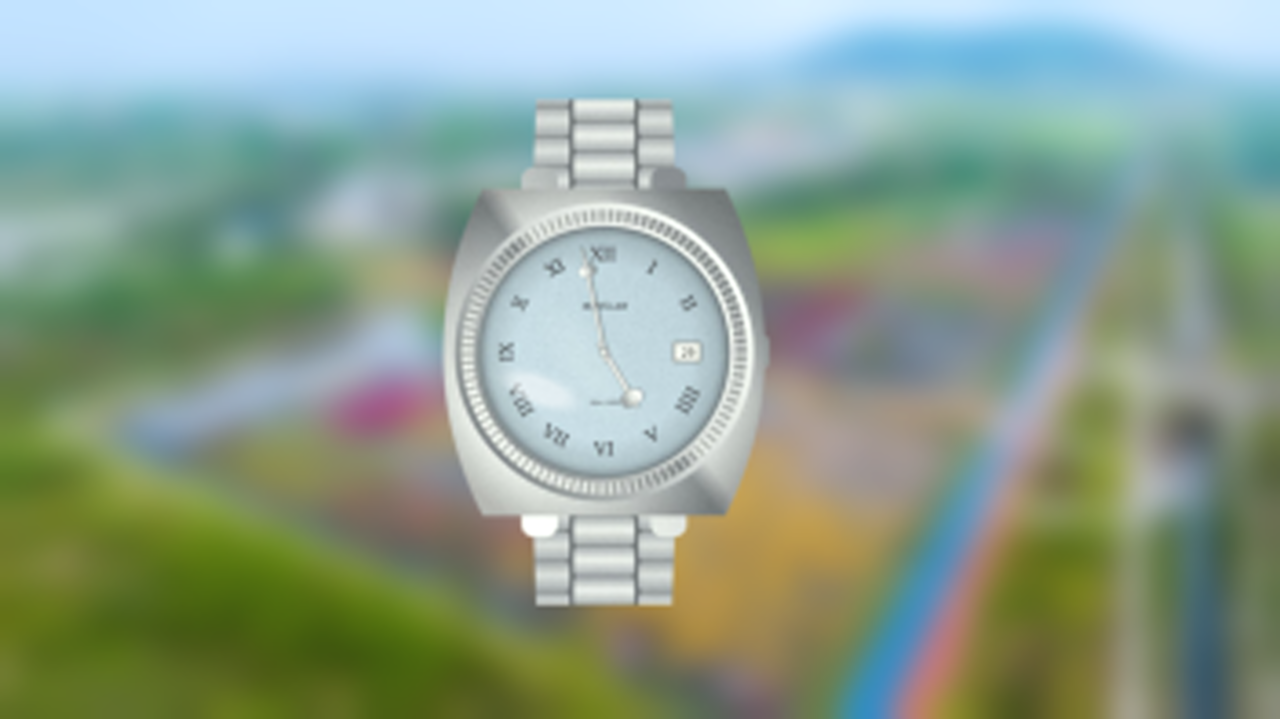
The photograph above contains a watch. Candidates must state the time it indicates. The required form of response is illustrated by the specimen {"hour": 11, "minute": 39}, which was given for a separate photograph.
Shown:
{"hour": 4, "minute": 58}
